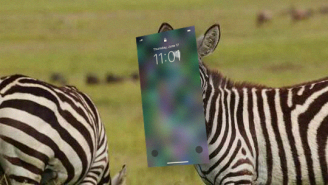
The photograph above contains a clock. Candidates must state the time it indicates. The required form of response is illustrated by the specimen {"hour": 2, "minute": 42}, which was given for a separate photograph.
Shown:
{"hour": 11, "minute": 1}
